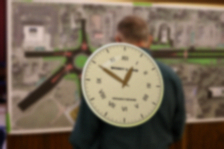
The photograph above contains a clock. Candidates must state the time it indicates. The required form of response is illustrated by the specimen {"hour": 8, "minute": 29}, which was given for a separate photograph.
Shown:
{"hour": 12, "minute": 50}
